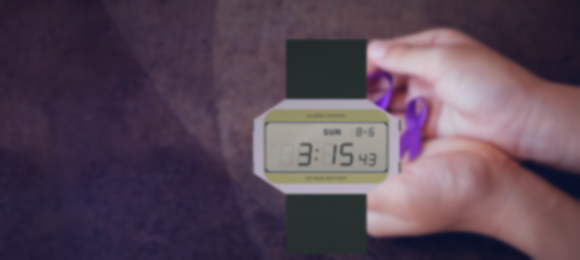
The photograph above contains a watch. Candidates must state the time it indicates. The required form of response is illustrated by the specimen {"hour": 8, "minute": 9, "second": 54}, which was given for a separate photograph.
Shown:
{"hour": 3, "minute": 15, "second": 43}
